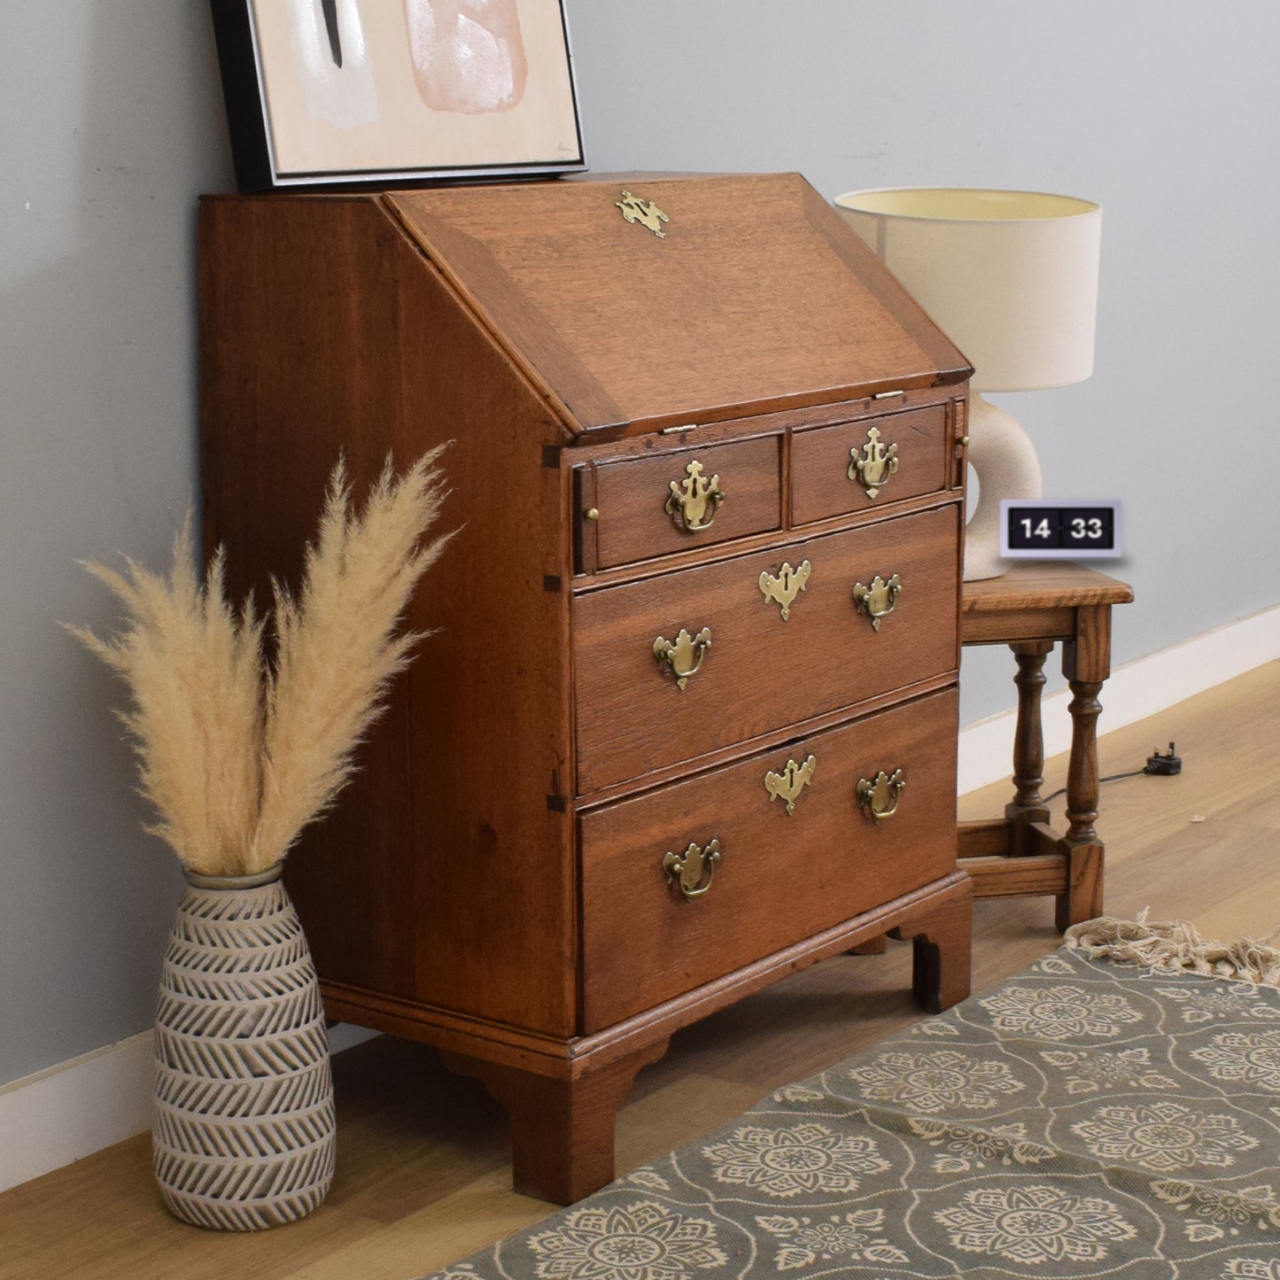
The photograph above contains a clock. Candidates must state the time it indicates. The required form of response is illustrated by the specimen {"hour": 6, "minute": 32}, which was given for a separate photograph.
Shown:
{"hour": 14, "minute": 33}
